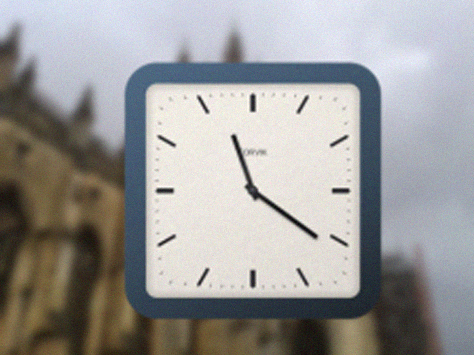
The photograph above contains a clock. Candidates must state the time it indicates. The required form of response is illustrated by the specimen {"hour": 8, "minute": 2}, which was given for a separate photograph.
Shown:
{"hour": 11, "minute": 21}
